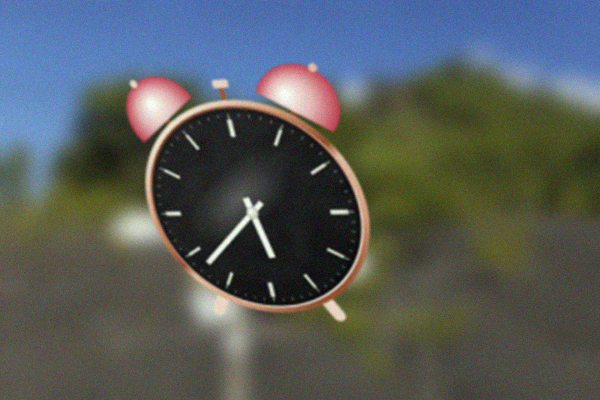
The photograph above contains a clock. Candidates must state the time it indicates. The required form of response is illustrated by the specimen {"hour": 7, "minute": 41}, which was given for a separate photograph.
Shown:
{"hour": 5, "minute": 38}
